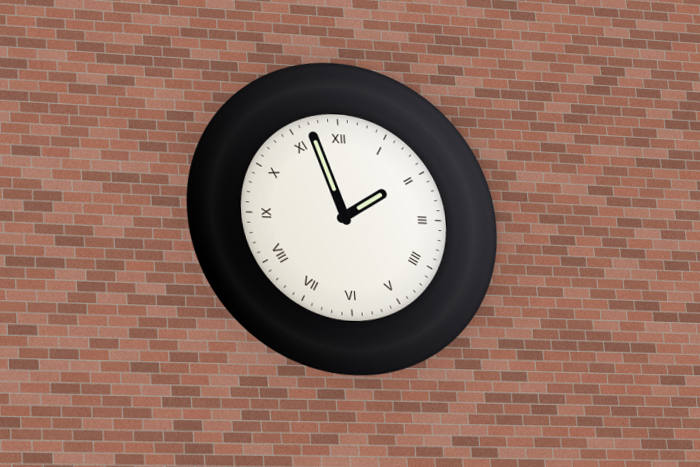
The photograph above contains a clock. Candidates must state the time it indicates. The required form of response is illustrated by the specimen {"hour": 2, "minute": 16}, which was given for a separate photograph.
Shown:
{"hour": 1, "minute": 57}
